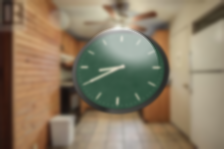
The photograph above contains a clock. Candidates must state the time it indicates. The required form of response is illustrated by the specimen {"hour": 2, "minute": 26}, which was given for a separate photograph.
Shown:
{"hour": 8, "minute": 40}
